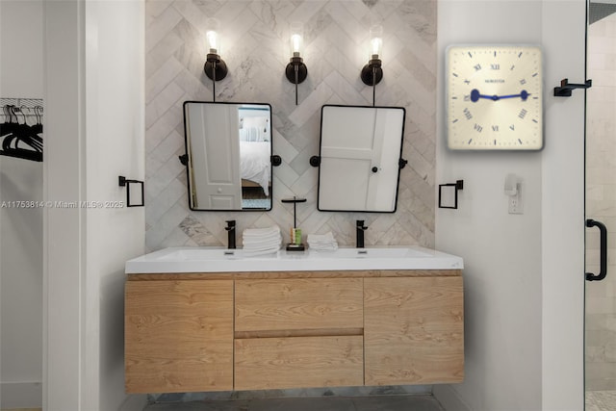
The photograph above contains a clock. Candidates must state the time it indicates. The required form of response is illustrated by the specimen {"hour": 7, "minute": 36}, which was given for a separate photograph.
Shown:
{"hour": 9, "minute": 14}
